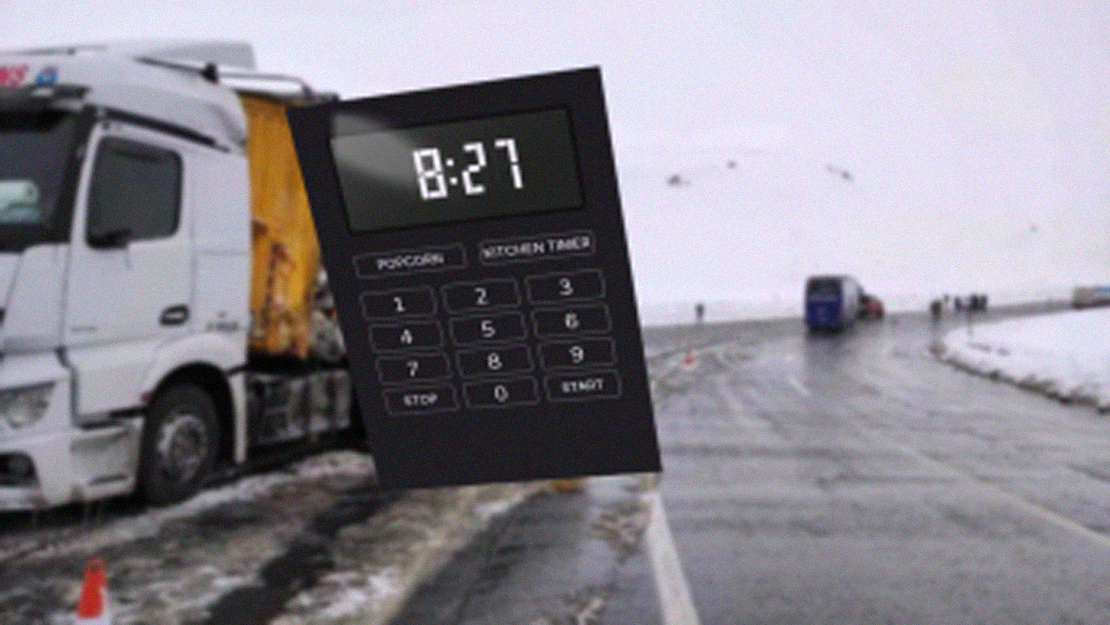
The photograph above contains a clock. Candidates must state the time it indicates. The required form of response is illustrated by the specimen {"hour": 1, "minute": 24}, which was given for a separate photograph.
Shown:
{"hour": 8, "minute": 27}
